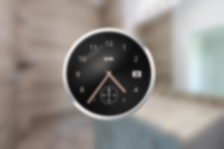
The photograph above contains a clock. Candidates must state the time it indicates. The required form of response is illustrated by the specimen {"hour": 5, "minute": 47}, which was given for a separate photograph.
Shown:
{"hour": 4, "minute": 36}
